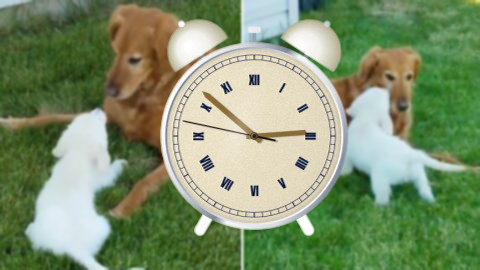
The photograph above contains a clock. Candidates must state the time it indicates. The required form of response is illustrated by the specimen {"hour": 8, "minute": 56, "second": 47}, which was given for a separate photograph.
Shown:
{"hour": 2, "minute": 51, "second": 47}
